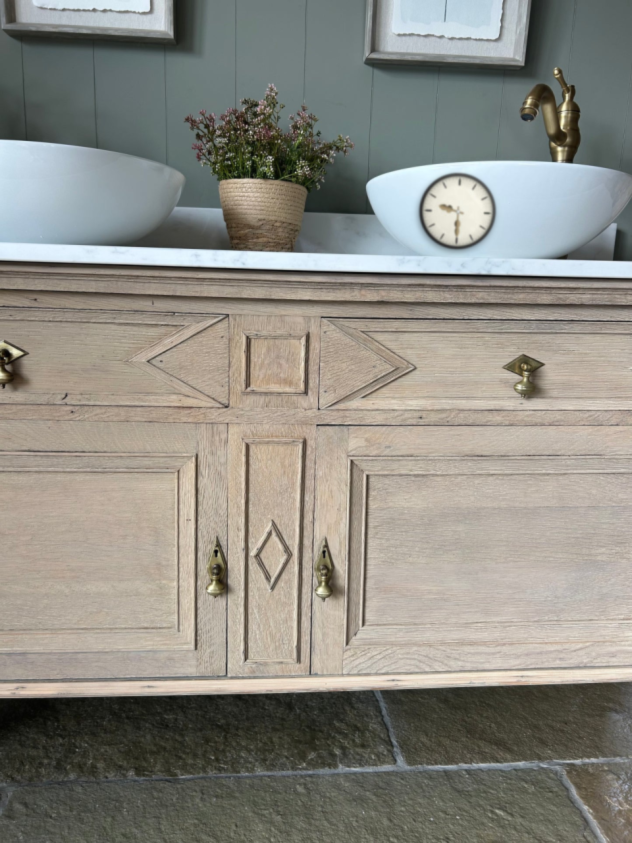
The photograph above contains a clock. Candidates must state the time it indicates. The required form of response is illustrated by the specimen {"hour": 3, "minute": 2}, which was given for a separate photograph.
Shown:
{"hour": 9, "minute": 30}
